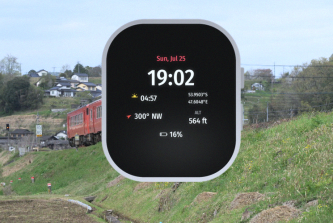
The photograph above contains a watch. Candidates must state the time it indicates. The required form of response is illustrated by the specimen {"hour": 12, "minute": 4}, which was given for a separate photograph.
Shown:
{"hour": 19, "minute": 2}
